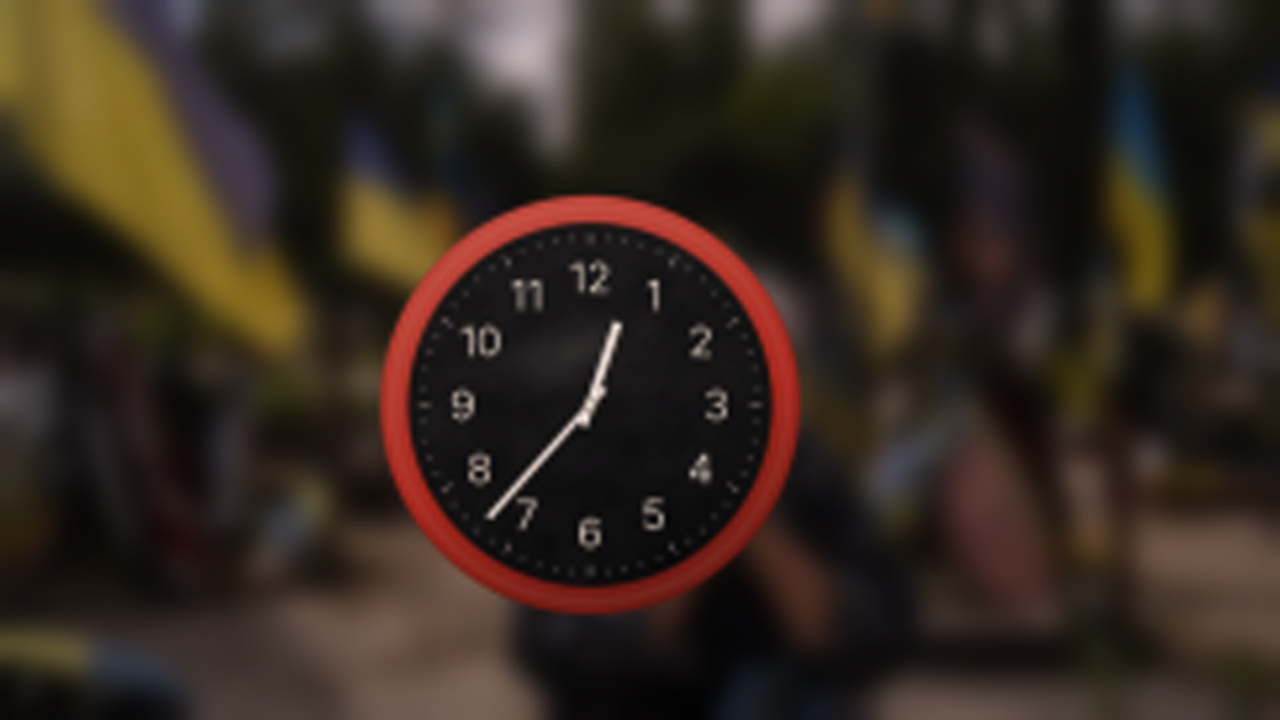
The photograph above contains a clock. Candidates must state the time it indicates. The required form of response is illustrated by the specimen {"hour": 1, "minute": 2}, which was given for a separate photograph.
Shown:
{"hour": 12, "minute": 37}
